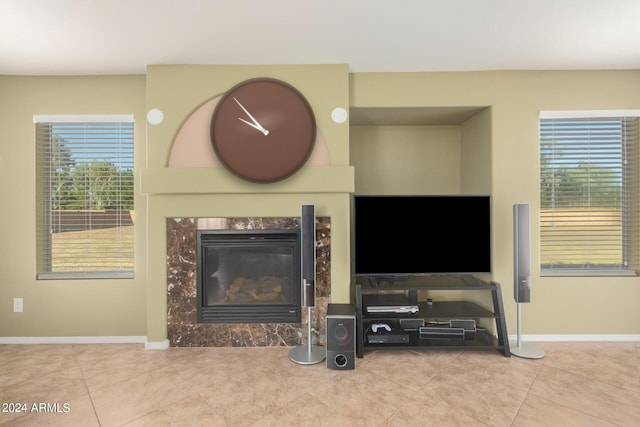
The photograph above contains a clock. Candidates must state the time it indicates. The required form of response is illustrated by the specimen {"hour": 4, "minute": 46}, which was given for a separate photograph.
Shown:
{"hour": 9, "minute": 53}
